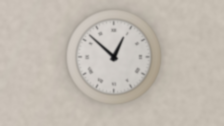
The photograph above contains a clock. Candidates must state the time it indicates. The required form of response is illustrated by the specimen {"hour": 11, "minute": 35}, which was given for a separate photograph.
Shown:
{"hour": 12, "minute": 52}
